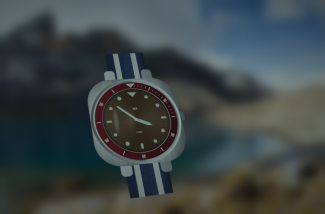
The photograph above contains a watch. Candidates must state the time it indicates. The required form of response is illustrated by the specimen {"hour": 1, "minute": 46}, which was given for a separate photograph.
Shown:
{"hour": 3, "minute": 52}
